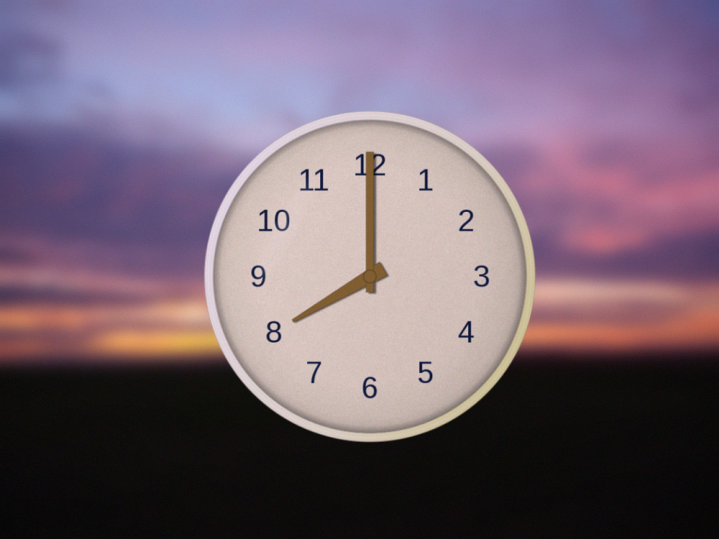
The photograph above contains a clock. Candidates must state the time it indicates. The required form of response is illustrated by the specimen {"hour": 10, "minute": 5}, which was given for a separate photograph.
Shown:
{"hour": 8, "minute": 0}
